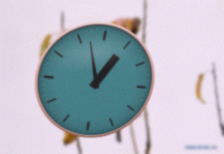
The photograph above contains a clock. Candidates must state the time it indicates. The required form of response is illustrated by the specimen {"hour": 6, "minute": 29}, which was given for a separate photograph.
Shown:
{"hour": 12, "minute": 57}
